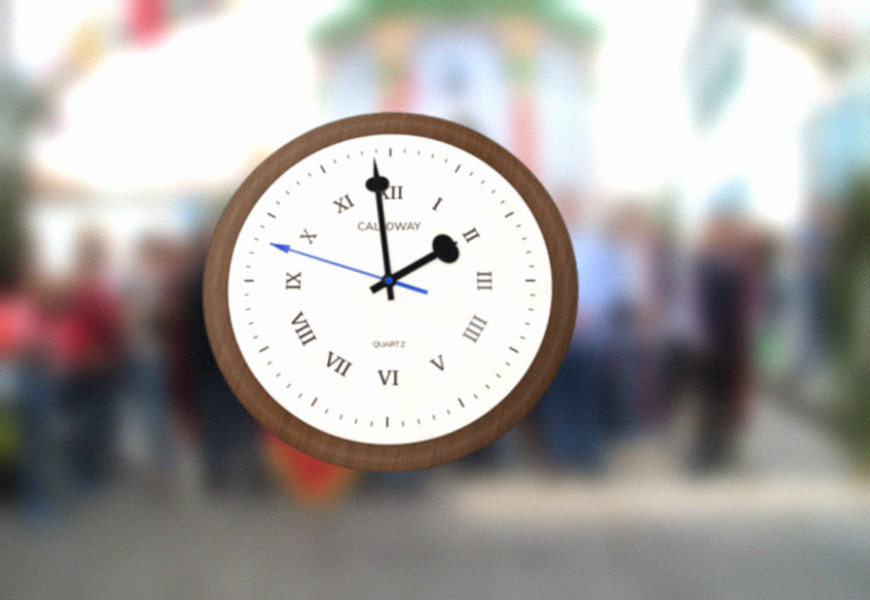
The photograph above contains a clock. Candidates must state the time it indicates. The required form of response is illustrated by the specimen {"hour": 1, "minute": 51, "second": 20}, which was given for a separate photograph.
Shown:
{"hour": 1, "minute": 58, "second": 48}
